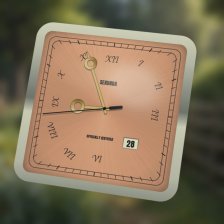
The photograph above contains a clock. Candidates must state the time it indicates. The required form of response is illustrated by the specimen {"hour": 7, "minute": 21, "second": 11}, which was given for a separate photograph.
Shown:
{"hour": 8, "minute": 55, "second": 43}
